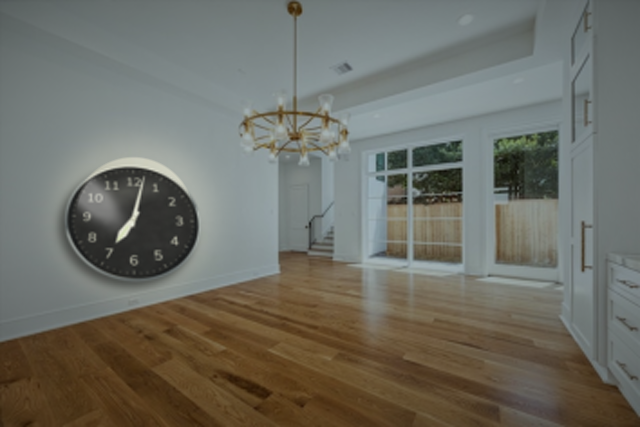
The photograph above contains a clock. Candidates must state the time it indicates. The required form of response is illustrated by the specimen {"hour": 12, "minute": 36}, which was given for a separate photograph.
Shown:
{"hour": 7, "minute": 2}
